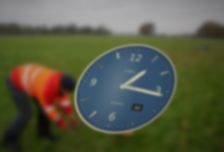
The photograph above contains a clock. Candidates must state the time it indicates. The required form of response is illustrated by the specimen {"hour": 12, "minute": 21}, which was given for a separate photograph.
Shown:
{"hour": 1, "minute": 16}
